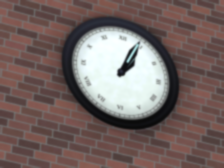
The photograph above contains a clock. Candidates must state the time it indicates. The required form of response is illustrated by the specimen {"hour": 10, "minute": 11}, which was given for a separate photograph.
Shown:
{"hour": 1, "minute": 4}
